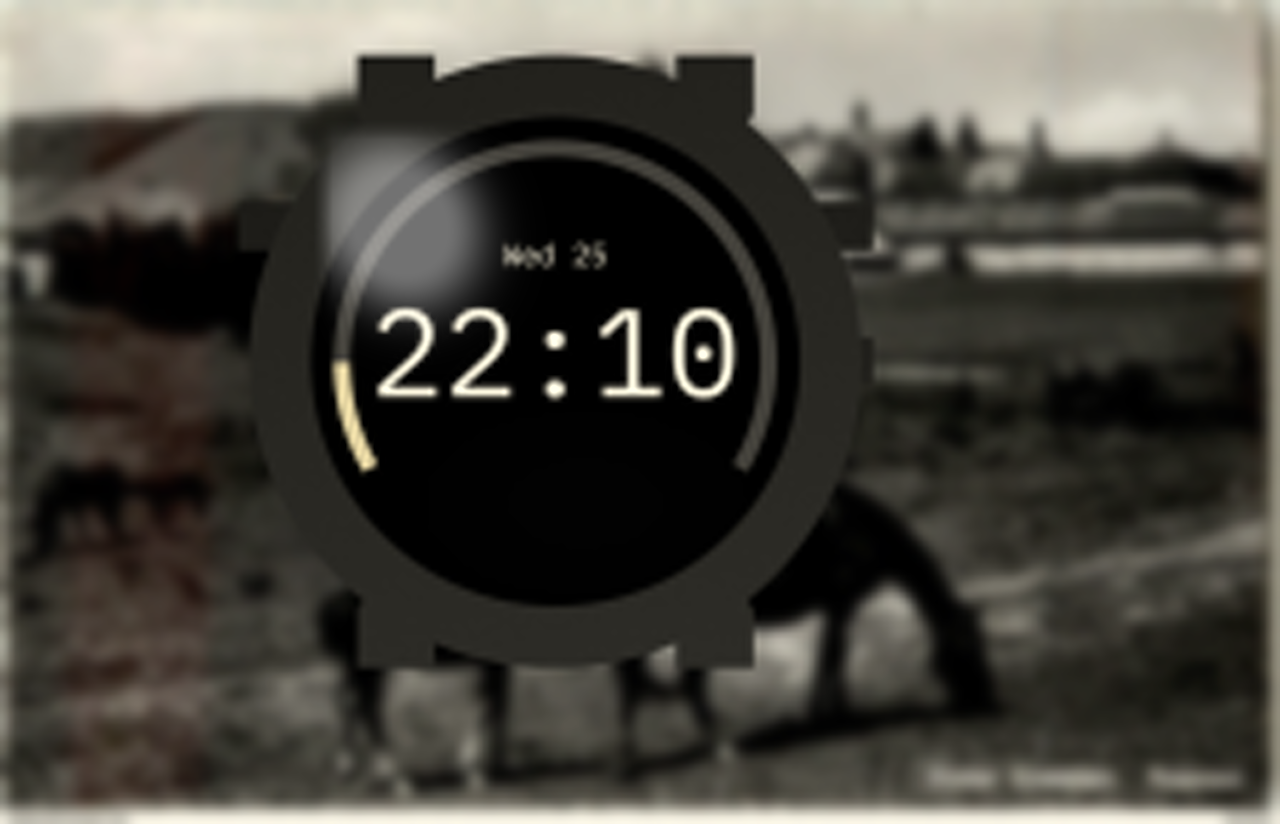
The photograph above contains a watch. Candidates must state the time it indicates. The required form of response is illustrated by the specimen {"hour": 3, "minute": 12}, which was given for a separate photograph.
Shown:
{"hour": 22, "minute": 10}
